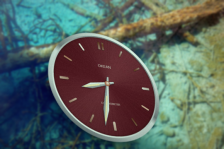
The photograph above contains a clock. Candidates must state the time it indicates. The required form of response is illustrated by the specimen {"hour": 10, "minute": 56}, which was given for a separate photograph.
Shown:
{"hour": 8, "minute": 32}
